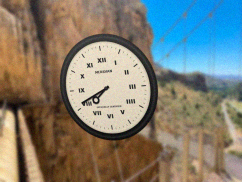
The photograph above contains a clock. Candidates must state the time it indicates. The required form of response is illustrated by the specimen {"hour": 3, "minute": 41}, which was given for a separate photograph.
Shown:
{"hour": 7, "minute": 41}
